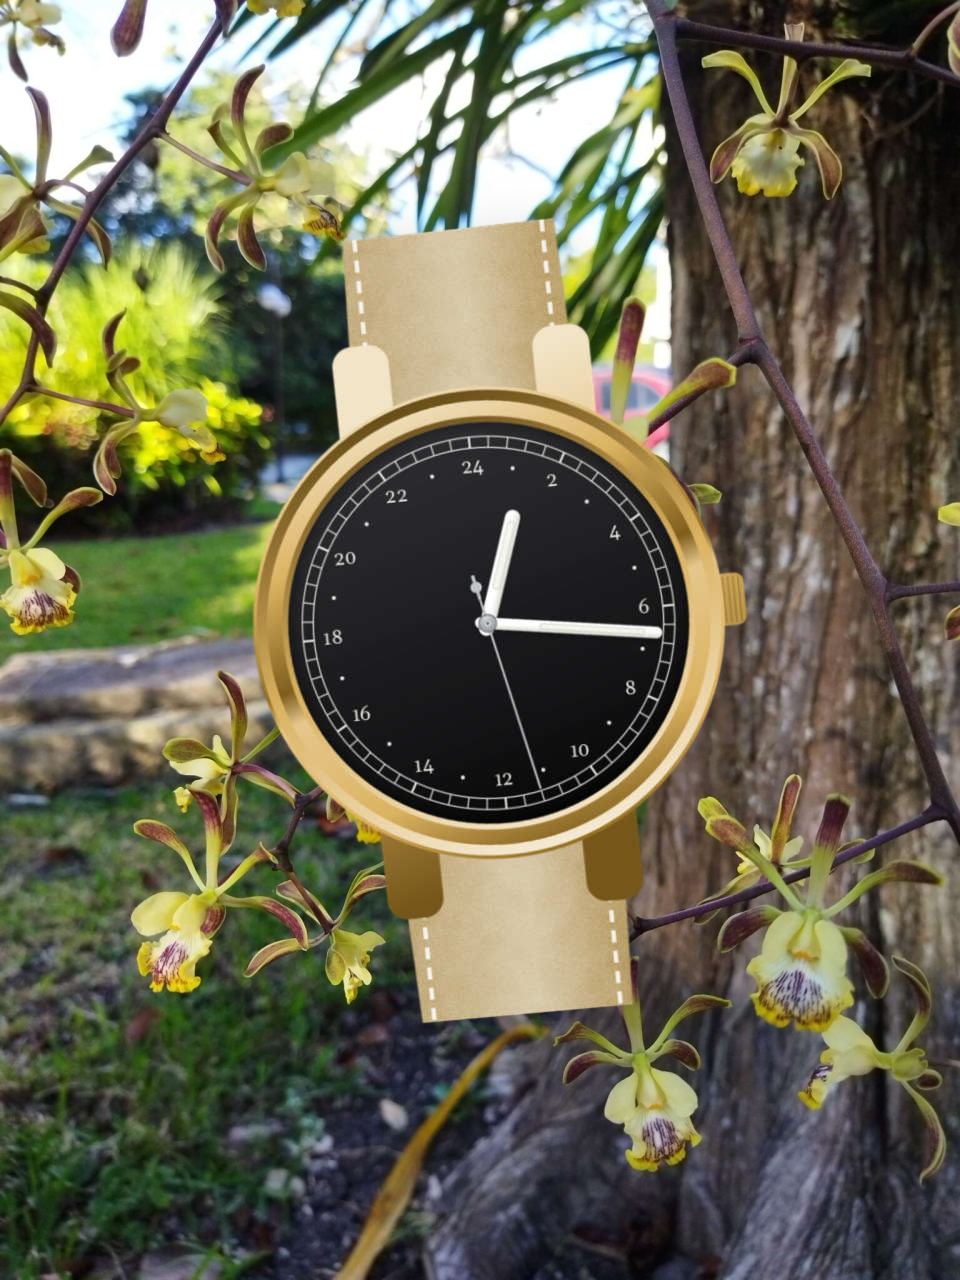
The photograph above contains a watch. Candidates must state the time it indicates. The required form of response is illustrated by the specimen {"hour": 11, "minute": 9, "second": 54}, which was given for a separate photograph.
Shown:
{"hour": 1, "minute": 16, "second": 28}
